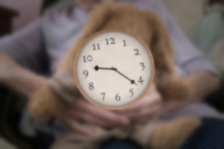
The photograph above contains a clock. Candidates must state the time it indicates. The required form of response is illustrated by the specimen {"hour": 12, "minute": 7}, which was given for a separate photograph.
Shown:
{"hour": 9, "minute": 22}
